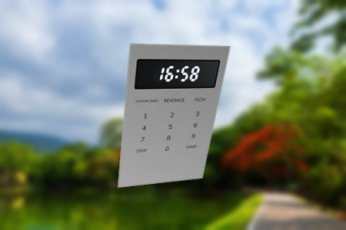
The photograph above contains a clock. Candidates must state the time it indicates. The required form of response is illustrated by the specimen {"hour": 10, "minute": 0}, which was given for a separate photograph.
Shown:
{"hour": 16, "minute": 58}
